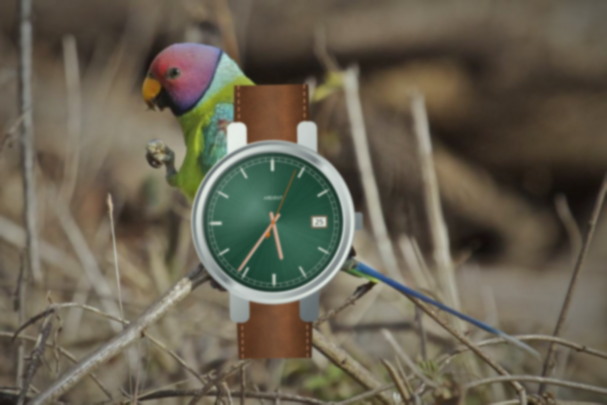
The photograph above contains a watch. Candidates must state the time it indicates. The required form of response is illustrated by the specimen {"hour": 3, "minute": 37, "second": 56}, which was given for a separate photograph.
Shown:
{"hour": 5, "minute": 36, "second": 4}
